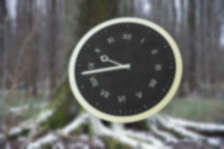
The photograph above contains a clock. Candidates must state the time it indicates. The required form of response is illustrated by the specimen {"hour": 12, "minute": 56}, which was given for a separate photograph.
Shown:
{"hour": 9, "minute": 43}
